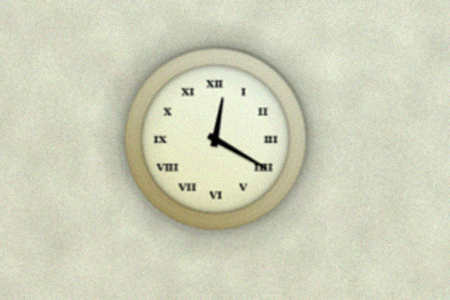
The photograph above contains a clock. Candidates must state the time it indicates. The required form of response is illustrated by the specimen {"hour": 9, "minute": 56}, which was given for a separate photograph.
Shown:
{"hour": 12, "minute": 20}
